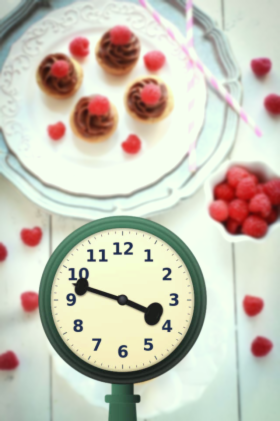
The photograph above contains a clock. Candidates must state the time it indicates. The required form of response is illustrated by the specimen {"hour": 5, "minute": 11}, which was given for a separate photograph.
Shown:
{"hour": 3, "minute": 48}
